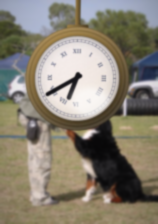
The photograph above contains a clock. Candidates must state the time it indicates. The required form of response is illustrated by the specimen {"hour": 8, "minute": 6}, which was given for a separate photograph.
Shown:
{"hour": 6, "minute": 40}
